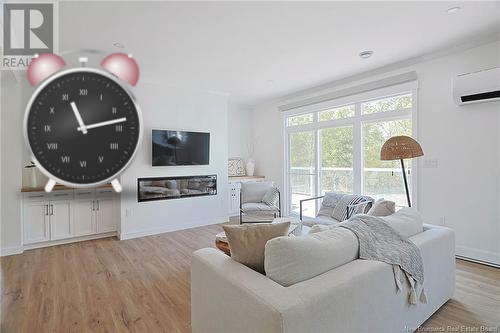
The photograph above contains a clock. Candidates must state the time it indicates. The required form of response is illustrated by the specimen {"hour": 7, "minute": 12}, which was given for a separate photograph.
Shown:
{"hour": 11, "minute": 13}
